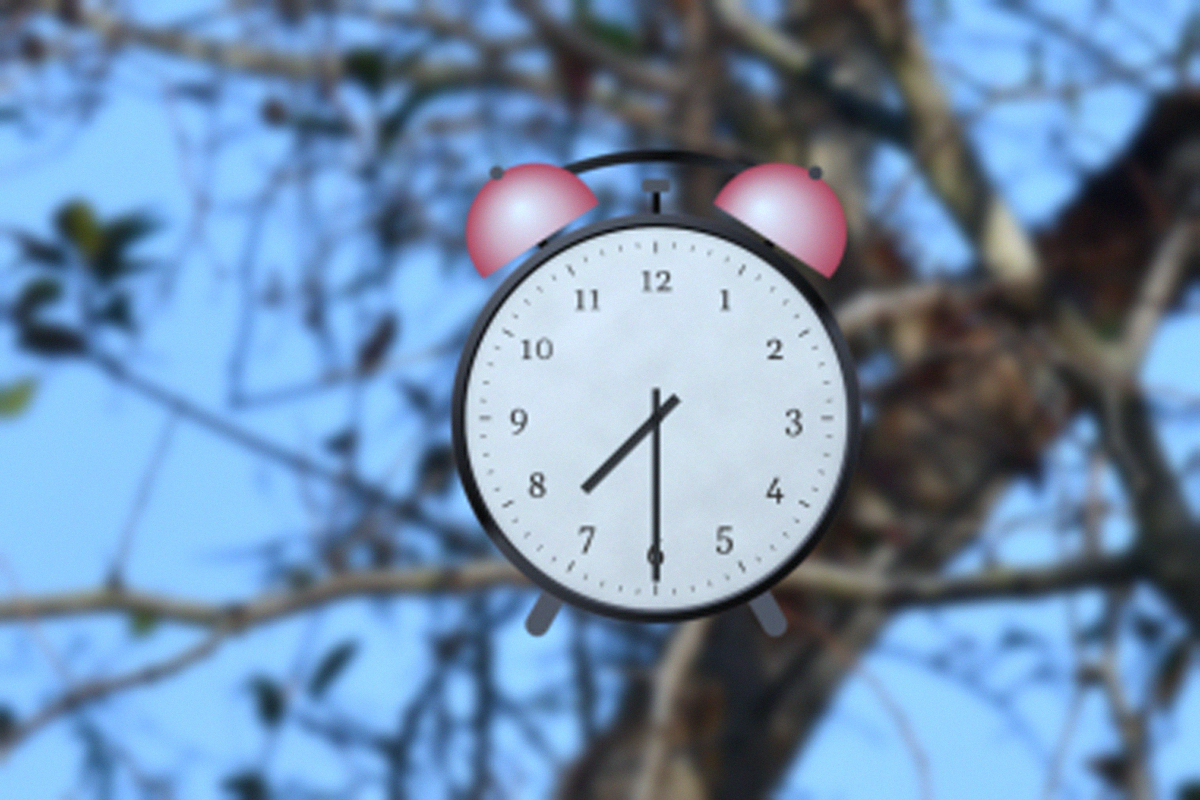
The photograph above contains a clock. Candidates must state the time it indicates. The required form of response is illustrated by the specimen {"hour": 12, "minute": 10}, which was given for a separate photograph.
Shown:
{"hour": 7, "minute": 30}
